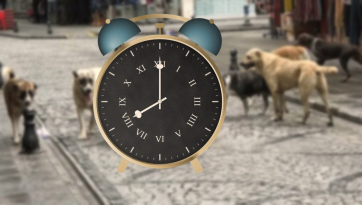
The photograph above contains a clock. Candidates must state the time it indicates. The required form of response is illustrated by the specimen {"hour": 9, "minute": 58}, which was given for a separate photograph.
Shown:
{"hour": 8, "minute": 0}
